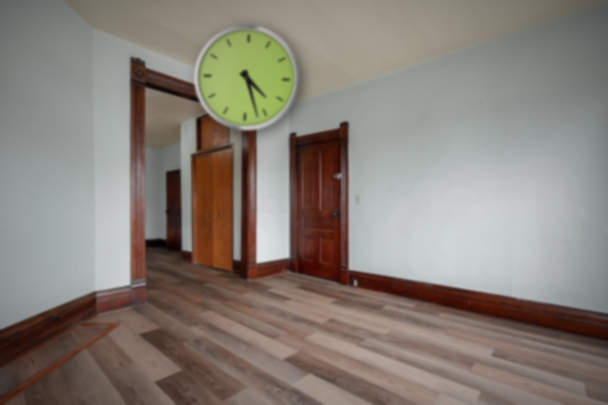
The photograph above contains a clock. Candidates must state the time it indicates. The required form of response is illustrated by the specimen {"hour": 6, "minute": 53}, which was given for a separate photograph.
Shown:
{"hour": 4, "minute": 27}
